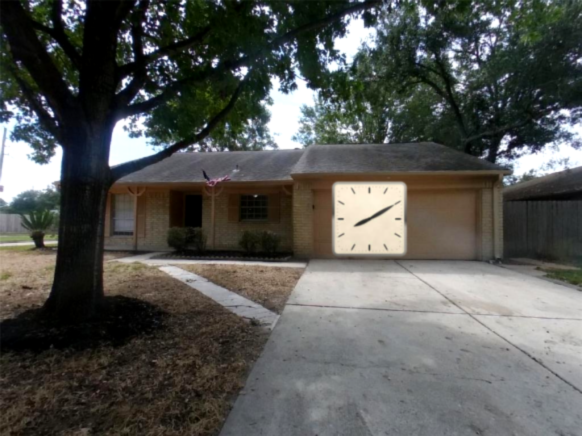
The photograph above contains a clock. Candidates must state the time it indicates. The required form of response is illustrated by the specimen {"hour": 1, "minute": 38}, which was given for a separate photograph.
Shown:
{"hour": 8, "minute": 10}
